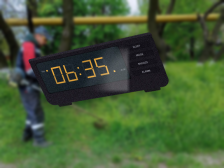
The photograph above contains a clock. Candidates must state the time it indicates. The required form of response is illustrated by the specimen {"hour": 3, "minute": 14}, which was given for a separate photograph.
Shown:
{"hour": 6, "minute": 35}
